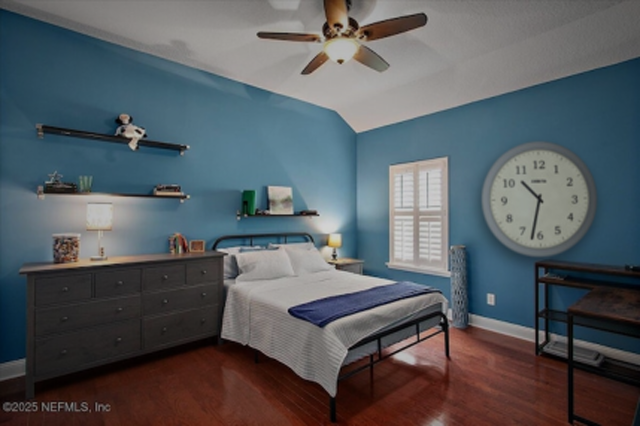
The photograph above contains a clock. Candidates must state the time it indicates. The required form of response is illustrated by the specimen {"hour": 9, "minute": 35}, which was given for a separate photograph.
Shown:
{"hour": 10, "minute": 32}
